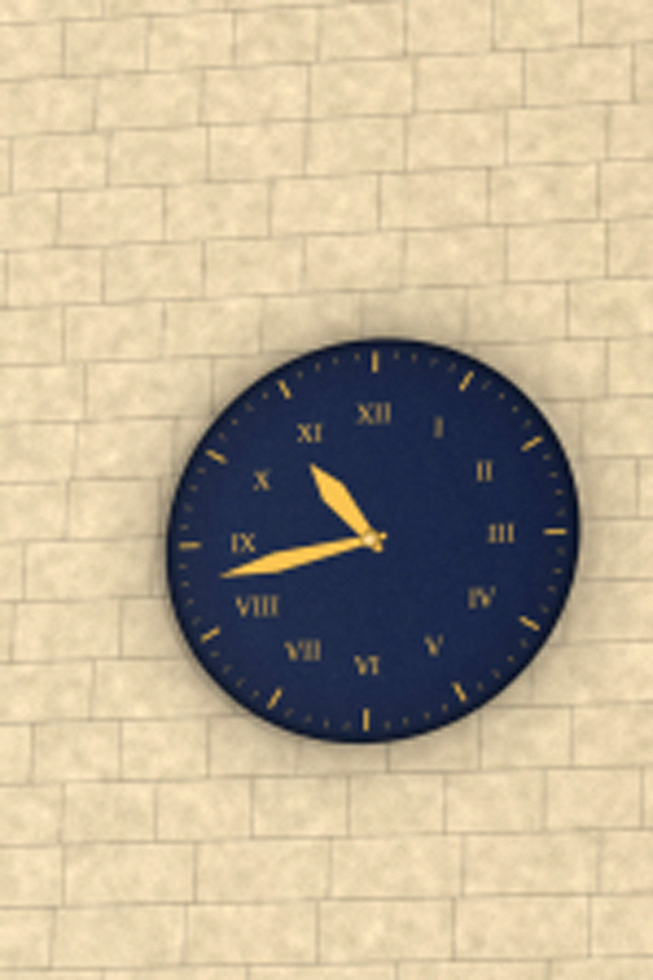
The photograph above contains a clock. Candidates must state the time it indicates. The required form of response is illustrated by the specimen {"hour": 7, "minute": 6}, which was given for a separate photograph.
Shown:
{"hour": 10, "minute": 43}
